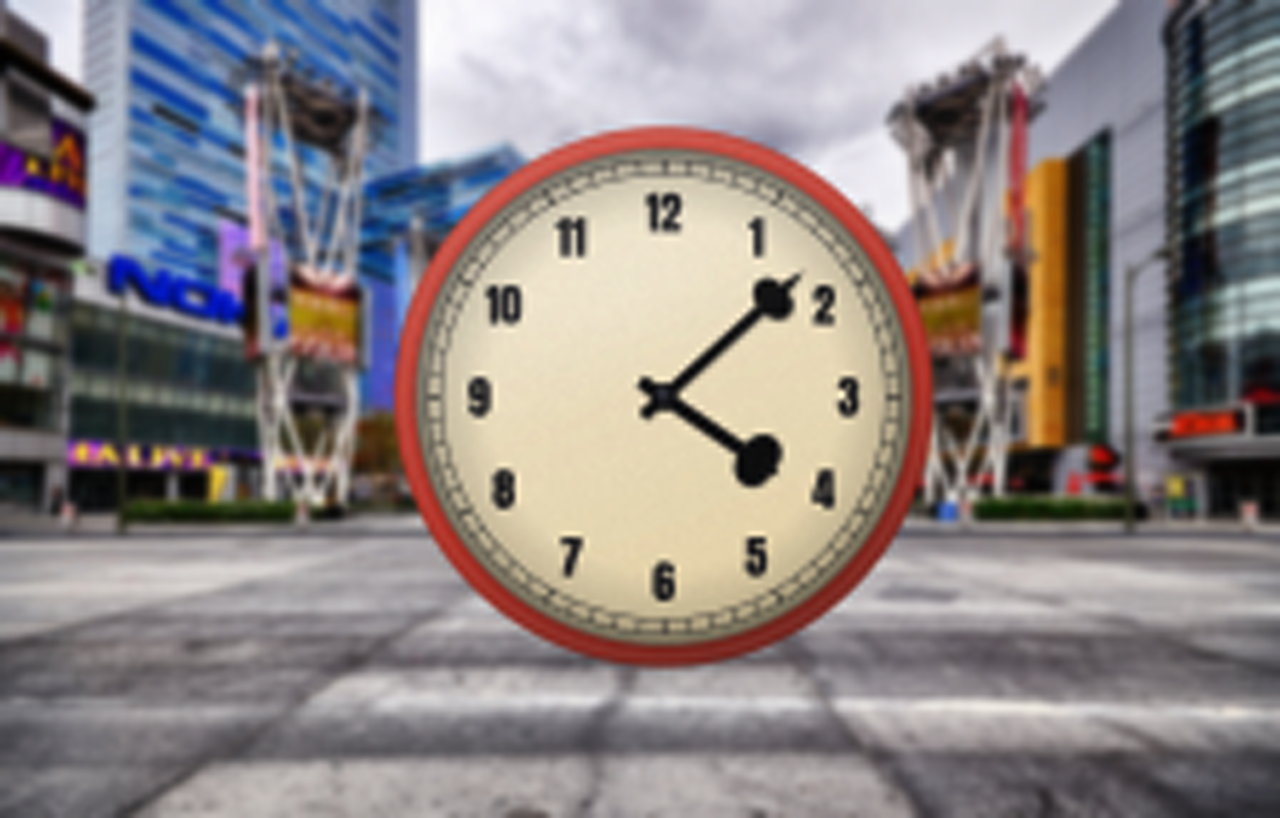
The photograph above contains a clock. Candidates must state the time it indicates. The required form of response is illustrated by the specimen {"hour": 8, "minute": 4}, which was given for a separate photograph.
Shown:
{"hour": 4, "minute": 8}
